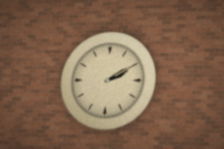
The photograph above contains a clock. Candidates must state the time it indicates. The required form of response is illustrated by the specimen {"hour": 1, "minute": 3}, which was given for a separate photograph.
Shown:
{"hour": 2, "minute": 10}
